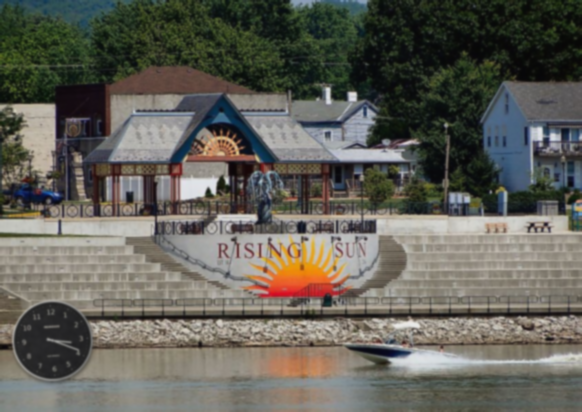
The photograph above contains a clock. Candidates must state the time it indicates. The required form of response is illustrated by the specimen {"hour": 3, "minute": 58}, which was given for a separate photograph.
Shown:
{"hour": 3, "minute": 19}
